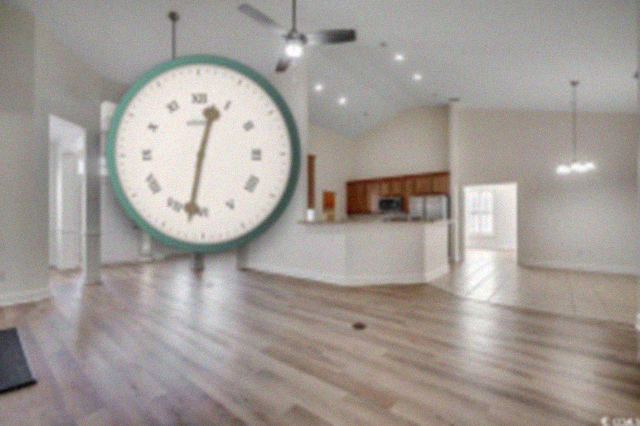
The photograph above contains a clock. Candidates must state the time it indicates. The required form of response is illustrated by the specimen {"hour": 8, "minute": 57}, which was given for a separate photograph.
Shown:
{"hour": 12, "minute": 32}
